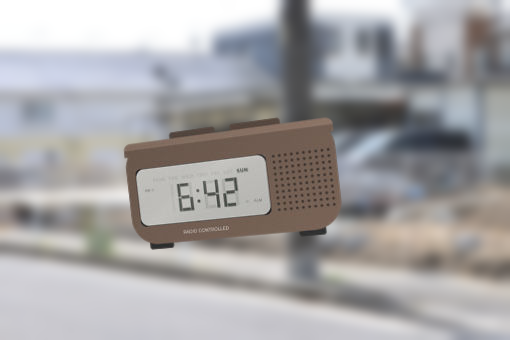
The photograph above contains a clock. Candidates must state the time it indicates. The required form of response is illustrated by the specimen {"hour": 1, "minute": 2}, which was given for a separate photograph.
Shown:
{"hour": 6, "minute": 42}
